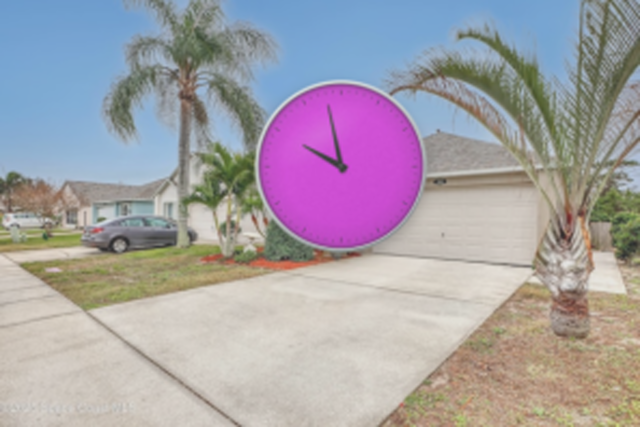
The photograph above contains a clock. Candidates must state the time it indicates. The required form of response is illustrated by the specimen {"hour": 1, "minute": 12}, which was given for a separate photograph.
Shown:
{"hour": 9, "minute": 58}
